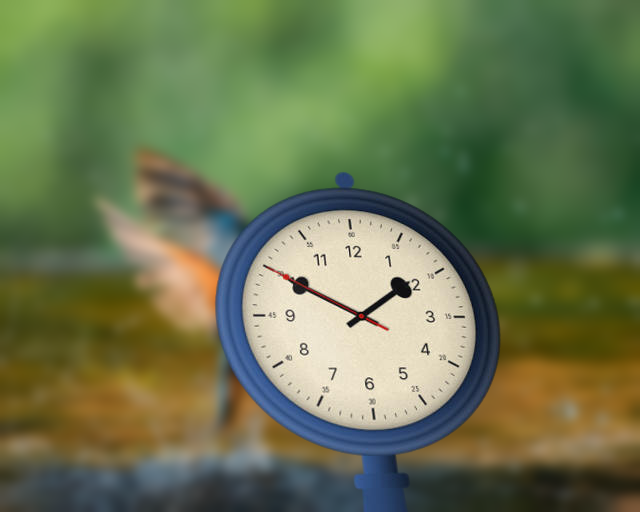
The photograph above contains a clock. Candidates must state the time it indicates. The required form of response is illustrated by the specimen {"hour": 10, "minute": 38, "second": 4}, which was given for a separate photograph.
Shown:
{"hour": 1, "minute": 49, "second": 50}
